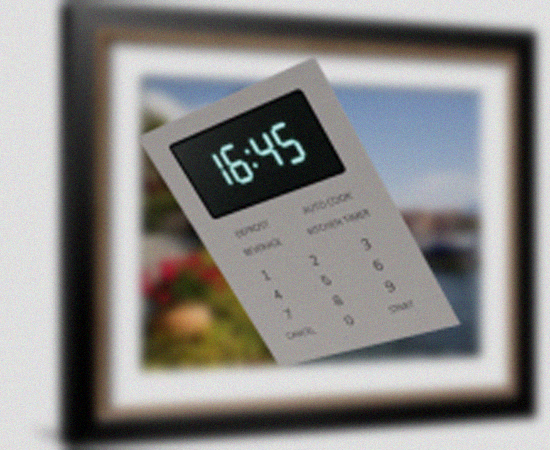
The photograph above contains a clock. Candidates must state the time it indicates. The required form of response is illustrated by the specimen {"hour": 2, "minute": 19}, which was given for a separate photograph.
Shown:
{"hour": 16, "minute": 45}
